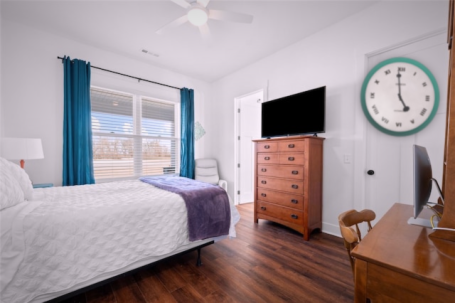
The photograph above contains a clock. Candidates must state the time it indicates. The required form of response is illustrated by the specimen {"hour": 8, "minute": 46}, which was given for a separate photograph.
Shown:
{"hour": 4, "minute": 59}
